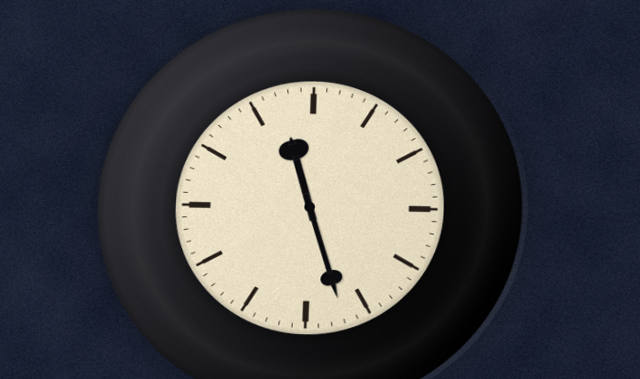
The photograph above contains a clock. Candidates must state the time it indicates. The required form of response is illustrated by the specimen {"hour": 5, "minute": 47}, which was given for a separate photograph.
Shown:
{"hour": 11, "minute": 27}
